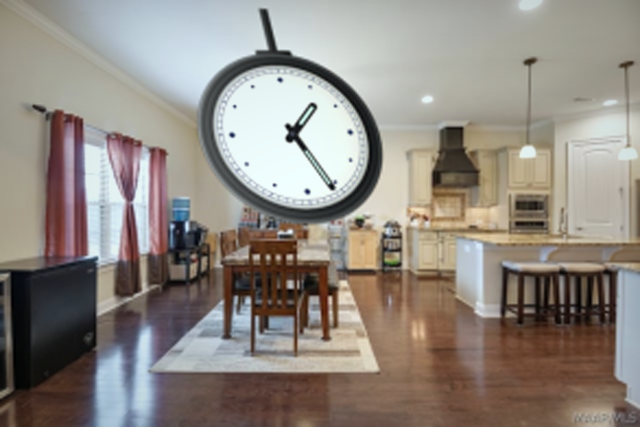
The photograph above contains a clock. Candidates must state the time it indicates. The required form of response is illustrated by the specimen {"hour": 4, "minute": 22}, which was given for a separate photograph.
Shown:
{"hour": 1, "minute": 26}
